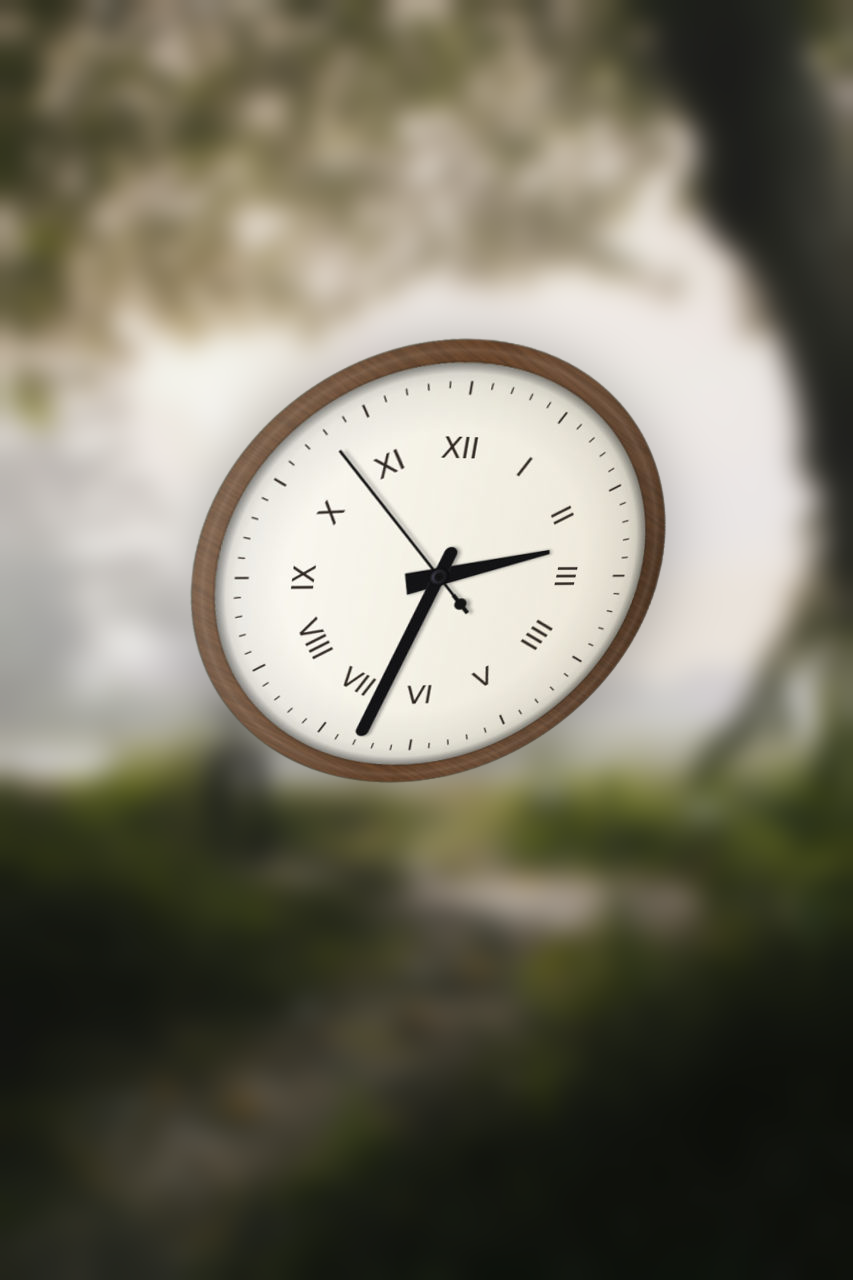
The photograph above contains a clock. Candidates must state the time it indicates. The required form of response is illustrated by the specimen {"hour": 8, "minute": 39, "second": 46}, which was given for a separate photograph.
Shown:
{"hour": 2, "minute": 32, "second": 53}
